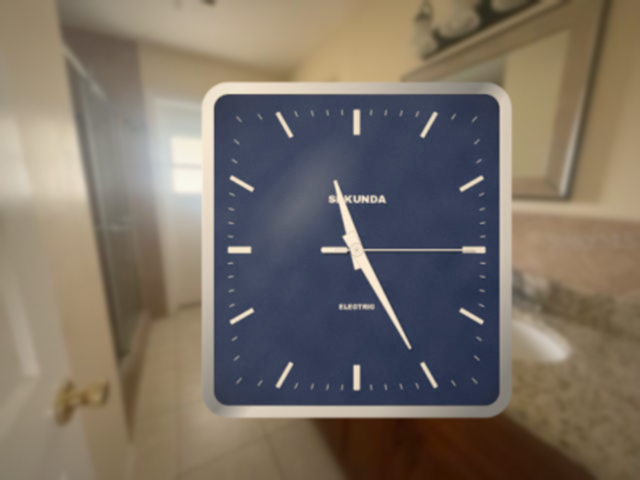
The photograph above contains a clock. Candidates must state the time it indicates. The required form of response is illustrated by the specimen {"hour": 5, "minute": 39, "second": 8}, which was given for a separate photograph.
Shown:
{"hour": 11, "minute": 25, "second": 15}
